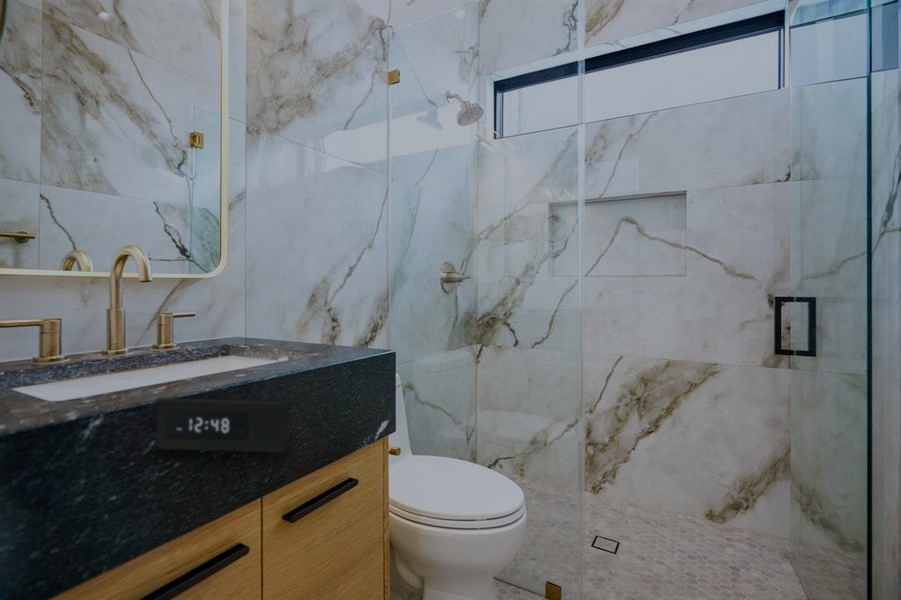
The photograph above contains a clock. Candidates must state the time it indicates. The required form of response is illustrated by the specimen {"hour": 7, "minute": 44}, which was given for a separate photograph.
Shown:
{"hour": 12, "minute": 48}
